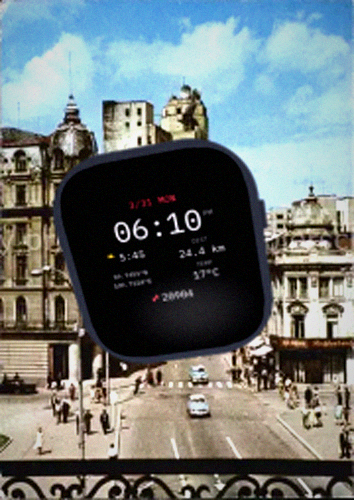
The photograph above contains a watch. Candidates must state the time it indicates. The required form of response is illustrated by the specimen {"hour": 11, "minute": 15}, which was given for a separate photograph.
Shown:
{"hour": 6, "minute": 10}
